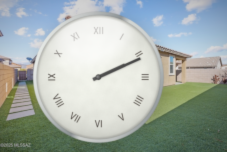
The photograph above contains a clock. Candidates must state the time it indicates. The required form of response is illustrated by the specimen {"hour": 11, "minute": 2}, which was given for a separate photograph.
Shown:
{"hour": 2, "minute": 11}
